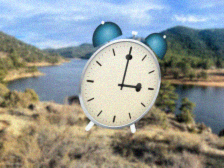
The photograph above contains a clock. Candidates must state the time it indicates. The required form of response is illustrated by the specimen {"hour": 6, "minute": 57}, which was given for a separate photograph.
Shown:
{"hour": 3, "minute": 0}
